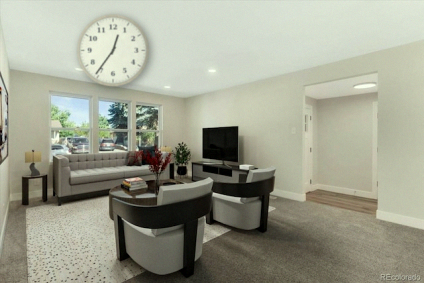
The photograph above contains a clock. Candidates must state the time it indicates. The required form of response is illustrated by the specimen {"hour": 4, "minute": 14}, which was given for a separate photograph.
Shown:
{"hour": 12, "minute": 36}
